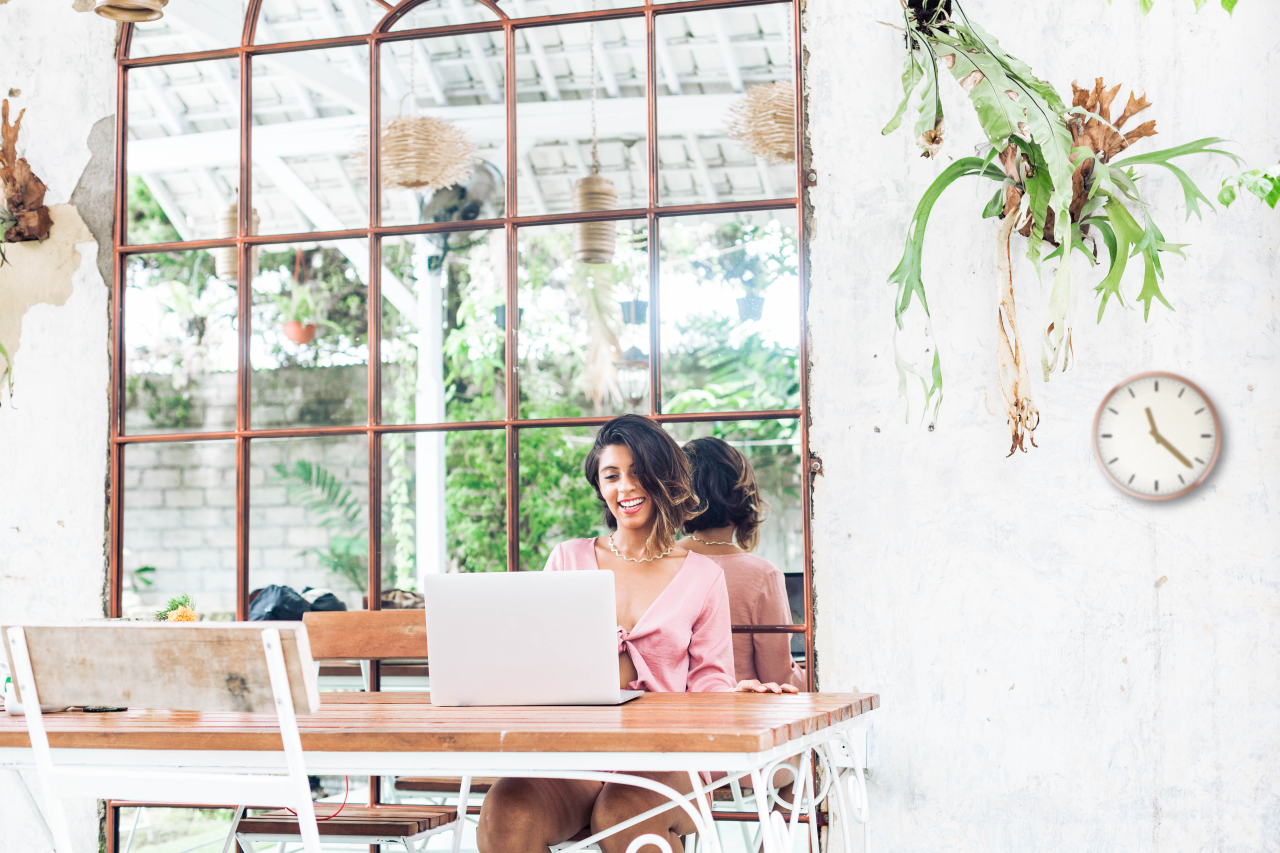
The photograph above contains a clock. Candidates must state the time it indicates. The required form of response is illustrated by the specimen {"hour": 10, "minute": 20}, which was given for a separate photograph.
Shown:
{"hour": 11, "minute": 22}
